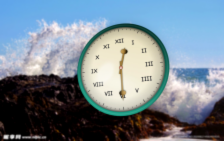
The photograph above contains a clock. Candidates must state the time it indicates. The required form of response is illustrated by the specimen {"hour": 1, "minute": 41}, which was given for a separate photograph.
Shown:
{"hour": 12, "minute": 30}
